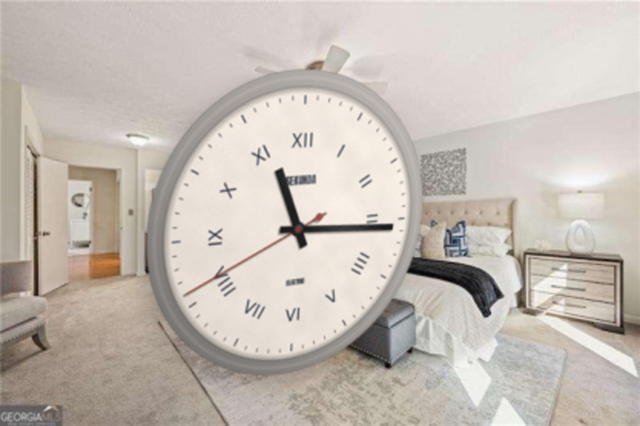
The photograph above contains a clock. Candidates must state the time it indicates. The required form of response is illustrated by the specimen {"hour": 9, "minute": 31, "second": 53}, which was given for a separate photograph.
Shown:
{"hour": 11, "minute": 15, "second": 41}
